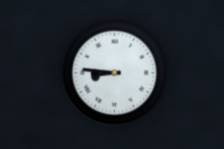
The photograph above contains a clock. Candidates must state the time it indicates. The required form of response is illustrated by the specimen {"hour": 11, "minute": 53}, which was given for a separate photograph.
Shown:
{"hour": 8, "minute": 46}
